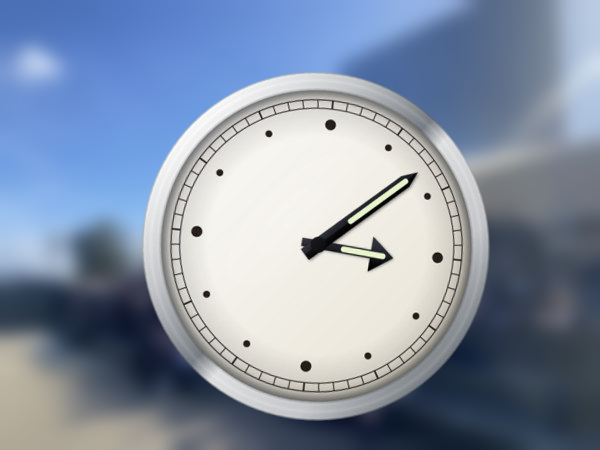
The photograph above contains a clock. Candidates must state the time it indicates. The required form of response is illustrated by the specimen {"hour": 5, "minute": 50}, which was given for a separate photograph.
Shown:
{"hour": 3, "minute": 8}
